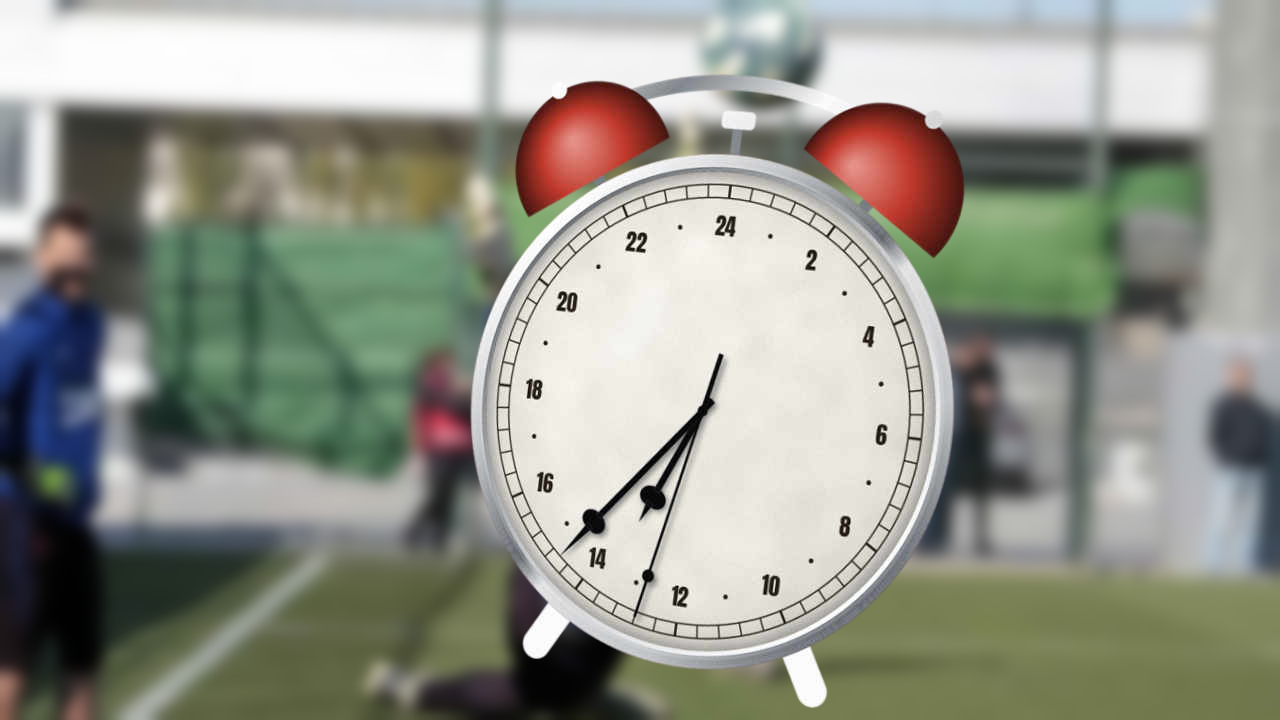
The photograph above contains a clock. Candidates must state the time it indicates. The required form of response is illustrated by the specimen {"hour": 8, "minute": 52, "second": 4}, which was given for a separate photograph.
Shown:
{"hour": 13, "minute": 36, "second": 32}
